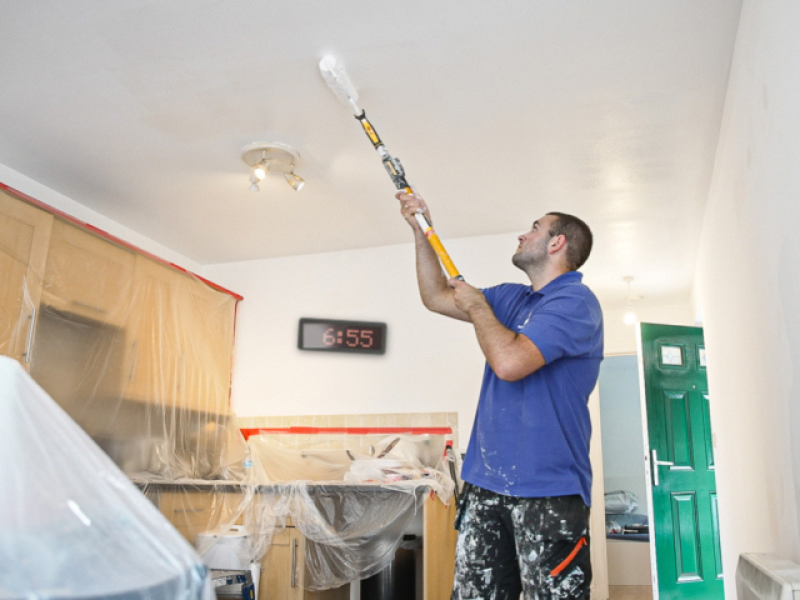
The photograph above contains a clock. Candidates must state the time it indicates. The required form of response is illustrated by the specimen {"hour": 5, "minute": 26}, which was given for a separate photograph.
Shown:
{"hour": 6, "minute": 55}
